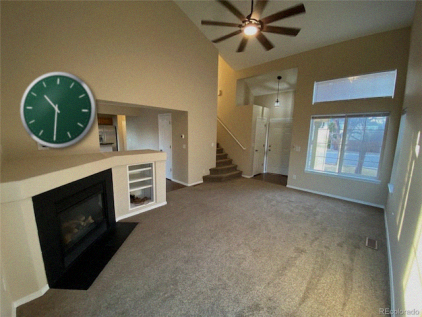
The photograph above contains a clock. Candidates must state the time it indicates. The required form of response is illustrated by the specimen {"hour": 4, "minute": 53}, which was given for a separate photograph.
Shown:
{"hour": 10, "minute": 30}
